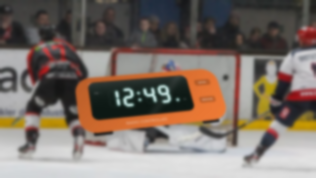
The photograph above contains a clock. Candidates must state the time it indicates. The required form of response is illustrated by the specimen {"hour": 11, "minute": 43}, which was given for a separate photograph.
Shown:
{"hour": 12, "minute": 49}
